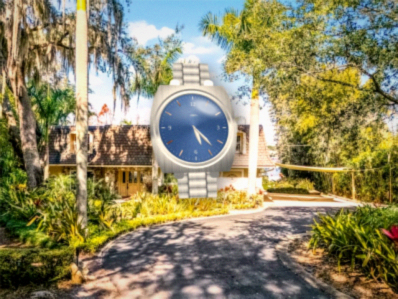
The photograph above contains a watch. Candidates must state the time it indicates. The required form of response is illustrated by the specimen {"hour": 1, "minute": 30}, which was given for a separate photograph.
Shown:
{"hour": 5, "minute": 23}
